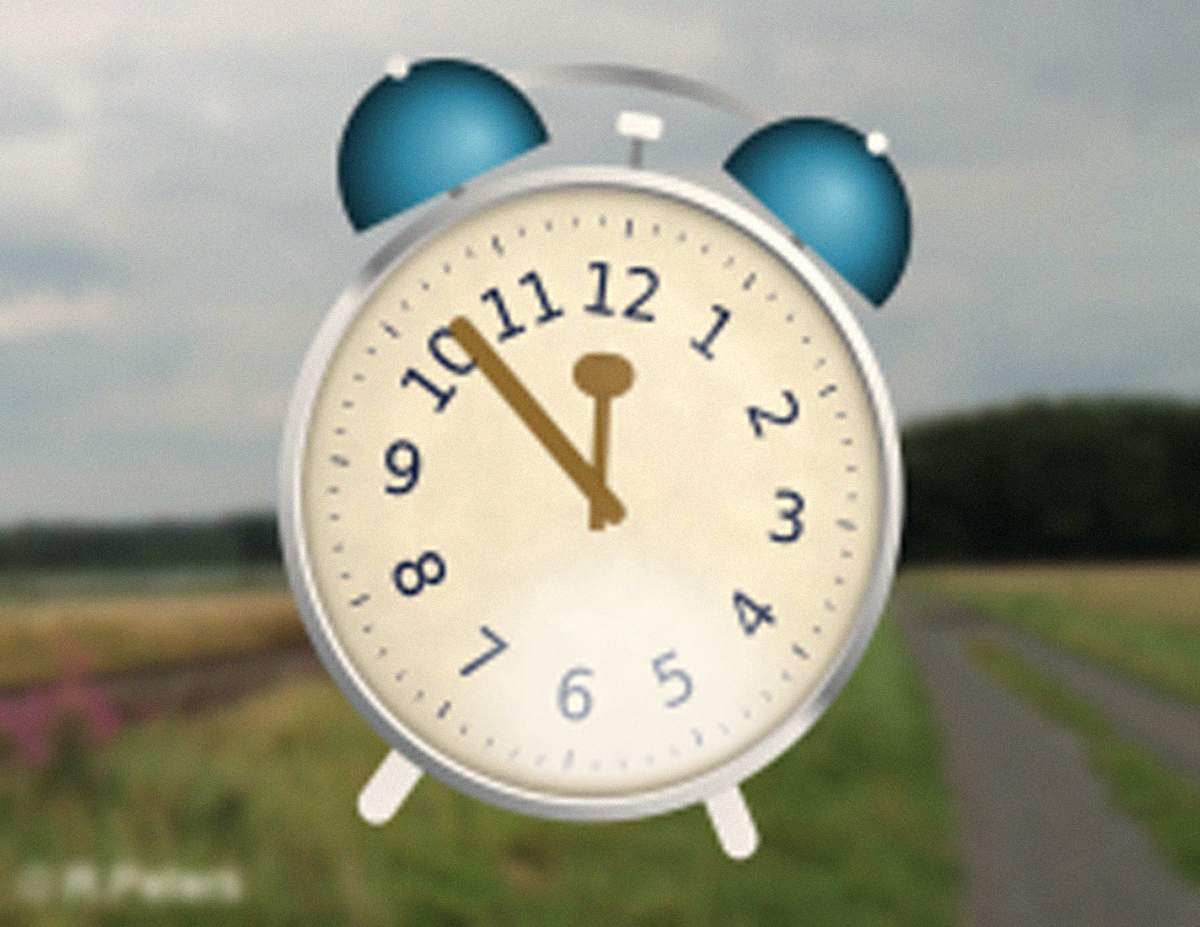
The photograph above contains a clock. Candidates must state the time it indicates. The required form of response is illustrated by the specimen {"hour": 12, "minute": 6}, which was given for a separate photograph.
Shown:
{"hour": 11, "minute": 52}
